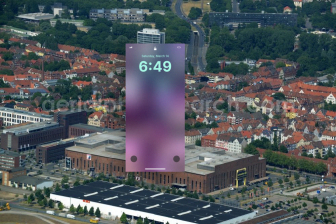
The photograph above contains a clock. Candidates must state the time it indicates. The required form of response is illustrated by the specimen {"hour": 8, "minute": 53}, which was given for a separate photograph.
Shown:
{"hour": 6, "minute": 49}
